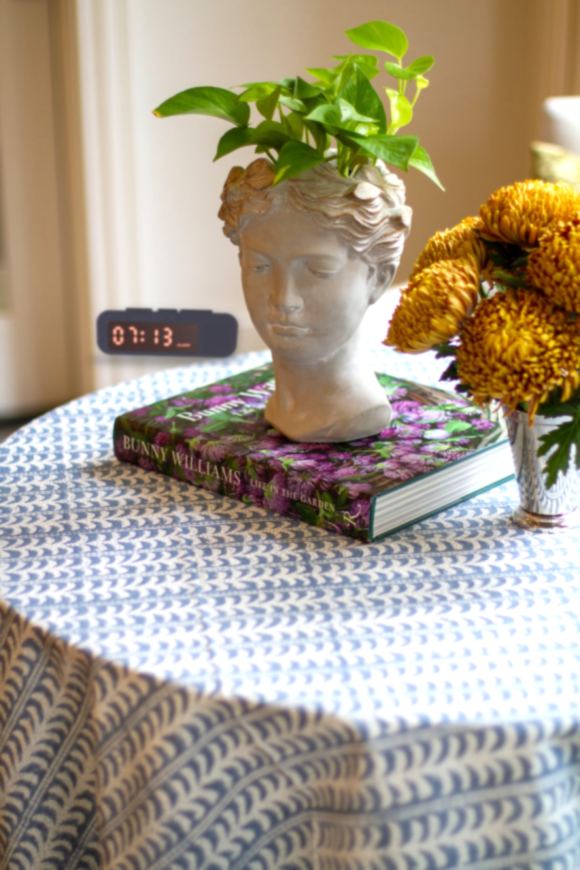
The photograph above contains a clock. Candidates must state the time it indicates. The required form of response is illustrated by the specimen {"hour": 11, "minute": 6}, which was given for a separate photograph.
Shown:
{"hour": 7, "minute": 13}
